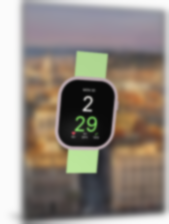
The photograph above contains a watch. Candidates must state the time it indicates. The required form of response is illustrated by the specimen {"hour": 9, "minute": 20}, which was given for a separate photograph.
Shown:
{"hour": 2, "minute": 29}
